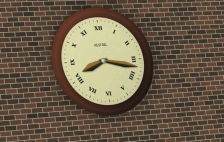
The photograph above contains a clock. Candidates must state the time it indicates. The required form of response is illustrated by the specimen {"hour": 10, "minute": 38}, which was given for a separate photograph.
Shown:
{"hour": 8, "minute": 17}
